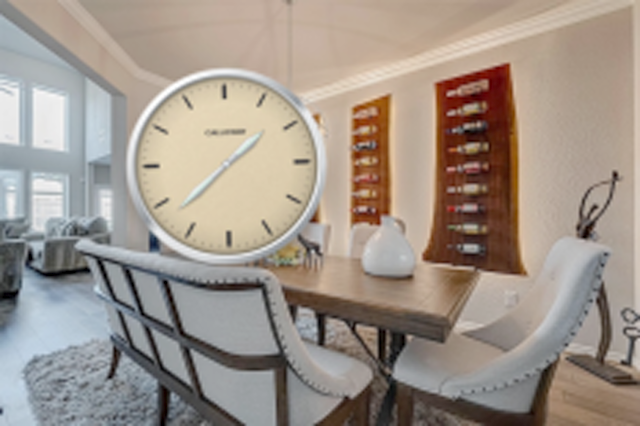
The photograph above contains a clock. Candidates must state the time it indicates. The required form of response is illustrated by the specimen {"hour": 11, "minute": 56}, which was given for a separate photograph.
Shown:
{"hour": 1, "minute": 38}
